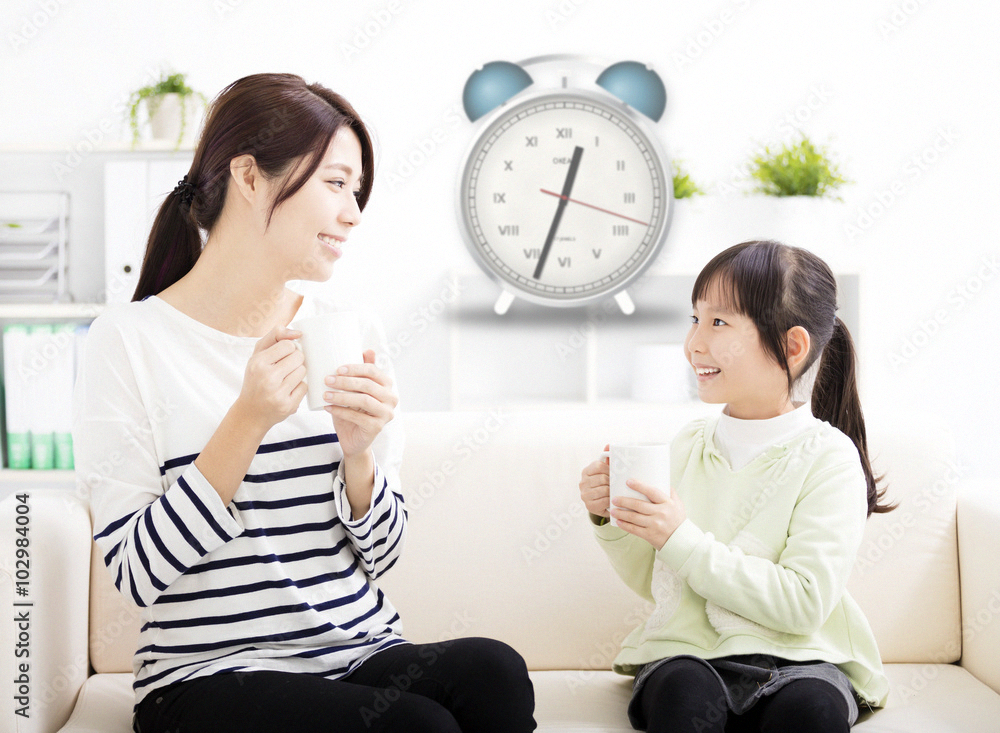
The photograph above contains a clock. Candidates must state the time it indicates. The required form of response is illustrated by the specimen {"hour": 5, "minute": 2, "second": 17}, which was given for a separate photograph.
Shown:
{"hour": 12, "minute": 33, "second": 18}
